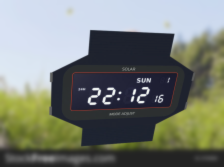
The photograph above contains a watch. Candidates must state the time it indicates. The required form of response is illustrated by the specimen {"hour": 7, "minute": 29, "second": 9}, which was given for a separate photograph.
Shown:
{"hour": 22, "minute": 12, "second": 16}
